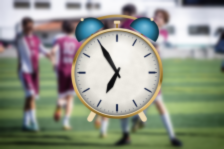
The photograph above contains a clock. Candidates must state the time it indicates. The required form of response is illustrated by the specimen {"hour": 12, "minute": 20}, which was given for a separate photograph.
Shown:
{"hour": 6, "minute": 55}
